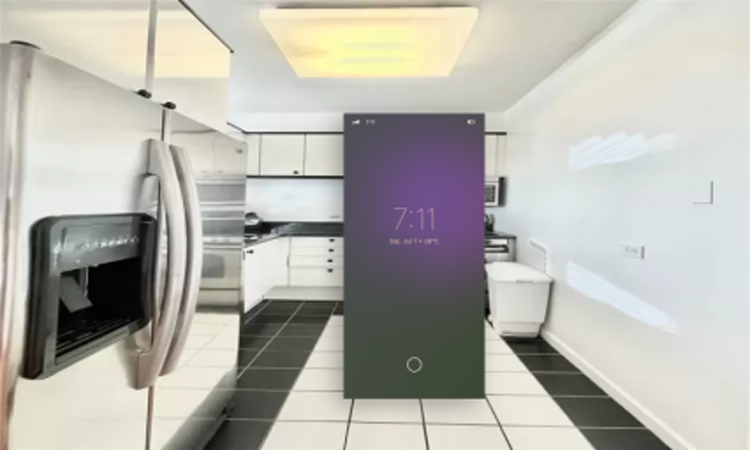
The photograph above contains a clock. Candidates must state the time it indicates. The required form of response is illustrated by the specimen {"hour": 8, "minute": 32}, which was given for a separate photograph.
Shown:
{"hour": 7, "minute": 11}
